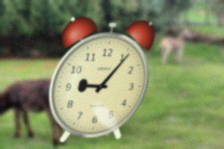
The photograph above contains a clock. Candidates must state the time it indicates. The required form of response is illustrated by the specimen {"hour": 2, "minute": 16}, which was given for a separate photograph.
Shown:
{"hour": 9, "minute": 6}
